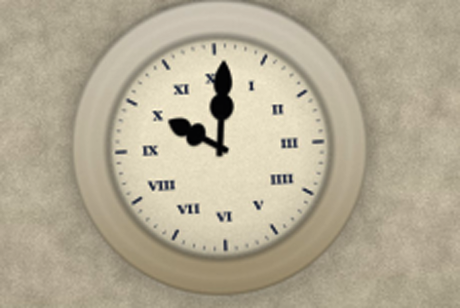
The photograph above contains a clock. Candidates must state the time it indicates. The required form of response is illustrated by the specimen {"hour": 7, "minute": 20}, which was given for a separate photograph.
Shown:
{"hour": 10, "minute": 1}
